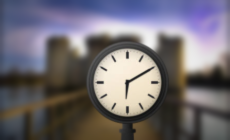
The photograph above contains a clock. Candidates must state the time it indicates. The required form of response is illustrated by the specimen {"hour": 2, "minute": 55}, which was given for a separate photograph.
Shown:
{"hour": 6, "minute": 10}
